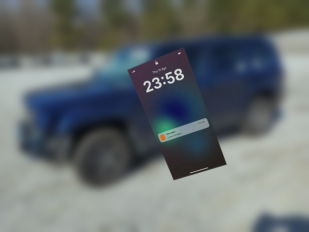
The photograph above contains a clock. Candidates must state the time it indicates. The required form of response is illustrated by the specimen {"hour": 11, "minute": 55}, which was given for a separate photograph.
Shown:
{"hour": 23, "minute": 58}
